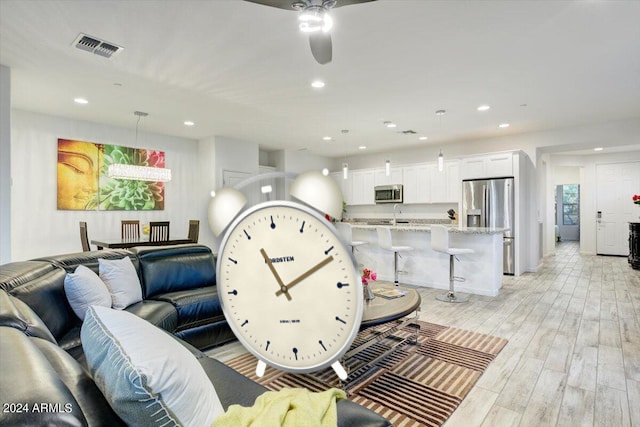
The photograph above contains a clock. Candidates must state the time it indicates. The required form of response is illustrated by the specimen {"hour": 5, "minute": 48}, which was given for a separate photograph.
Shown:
{"hour": 11, "minute": 11}
